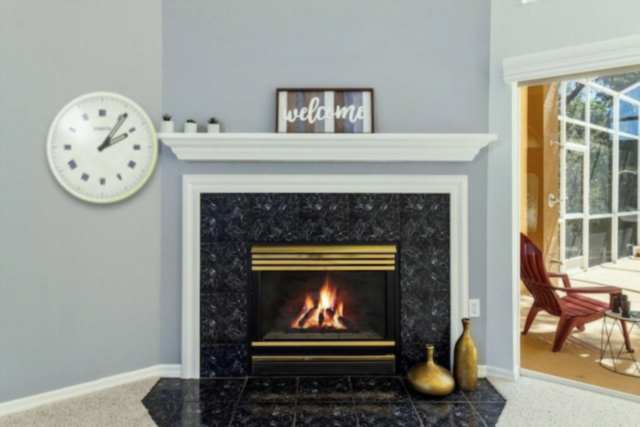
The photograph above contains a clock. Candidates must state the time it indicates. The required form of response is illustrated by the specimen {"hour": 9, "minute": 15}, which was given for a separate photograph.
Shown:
{"hour": 2, "minute": 6}
